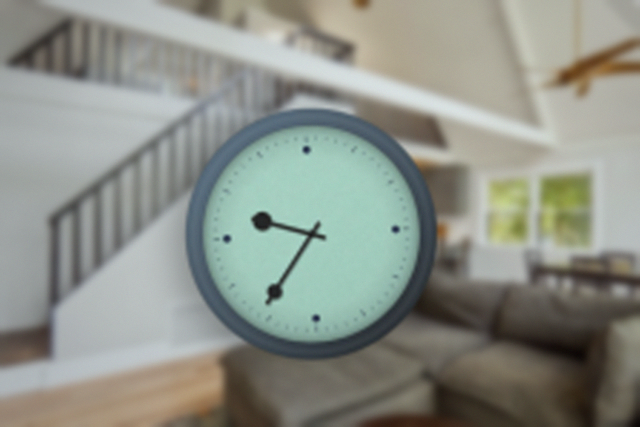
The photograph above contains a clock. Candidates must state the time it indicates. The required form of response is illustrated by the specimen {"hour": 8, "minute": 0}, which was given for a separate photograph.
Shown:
{"hour": 9, "minute": 36}
